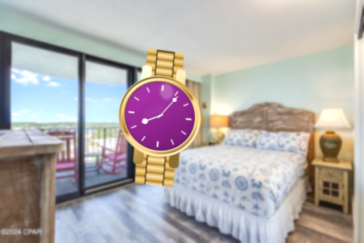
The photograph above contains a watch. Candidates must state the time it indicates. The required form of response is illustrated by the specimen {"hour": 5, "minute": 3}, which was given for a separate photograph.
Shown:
{"hour": 8, "minute": 6}
